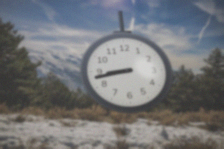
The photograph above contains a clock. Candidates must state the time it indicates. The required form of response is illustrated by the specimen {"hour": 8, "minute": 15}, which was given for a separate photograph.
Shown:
{"hour": 8, "minute": 43}
